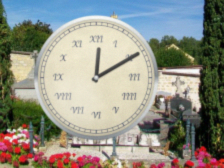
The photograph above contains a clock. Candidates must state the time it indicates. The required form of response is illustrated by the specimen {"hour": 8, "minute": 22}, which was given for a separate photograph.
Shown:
{"hour": 12, "minute": 10}
